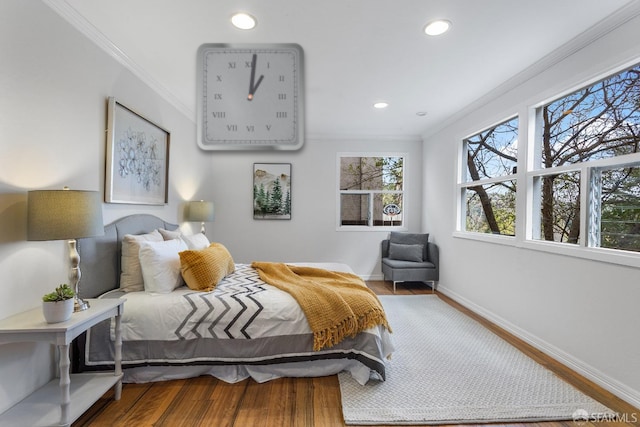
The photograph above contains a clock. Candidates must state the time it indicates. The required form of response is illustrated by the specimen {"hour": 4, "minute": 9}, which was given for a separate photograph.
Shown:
{"hour": 1, "minute": 1}
